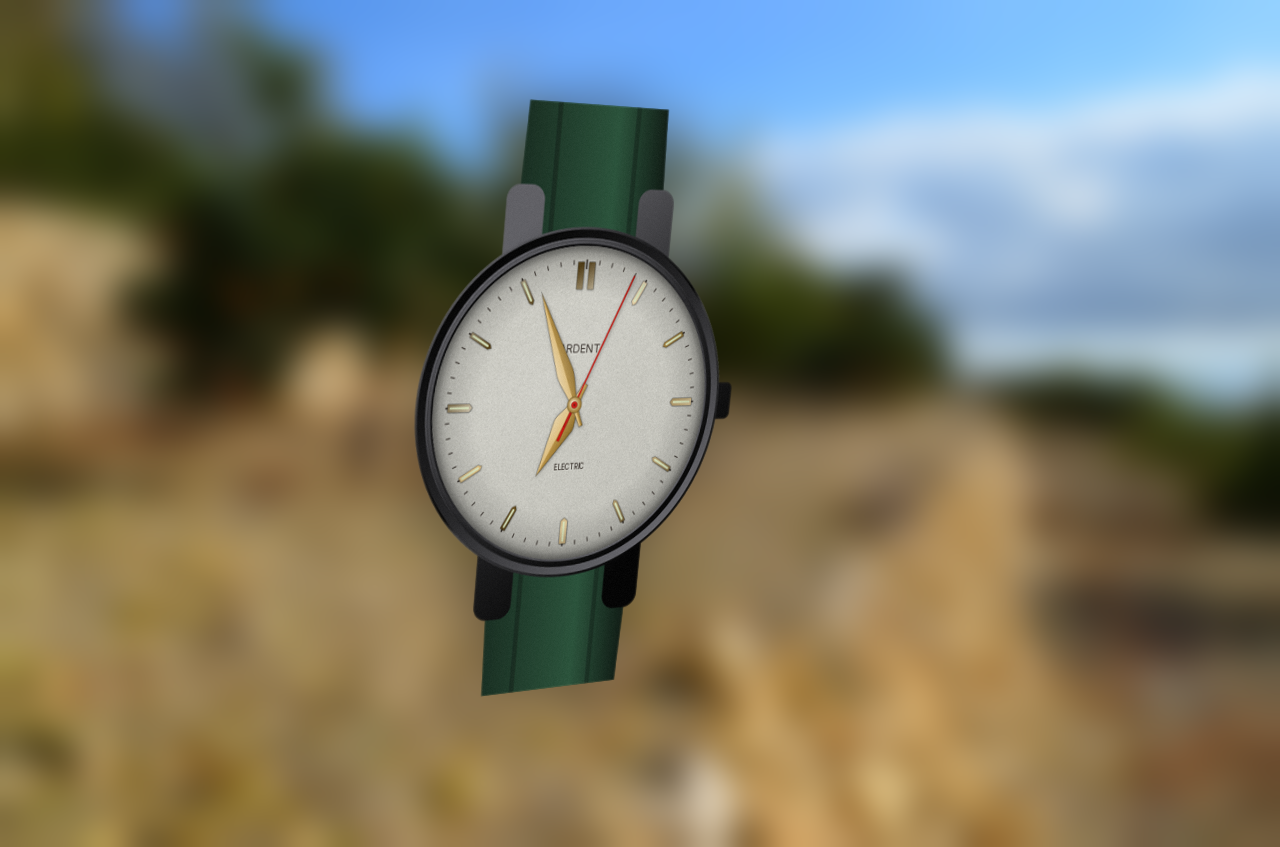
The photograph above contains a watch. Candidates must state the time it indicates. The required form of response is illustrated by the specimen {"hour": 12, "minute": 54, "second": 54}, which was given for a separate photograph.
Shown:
{"hour": 6, "minute": 56, "second": 4}
